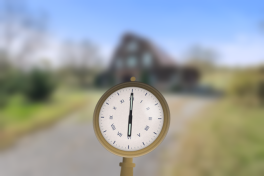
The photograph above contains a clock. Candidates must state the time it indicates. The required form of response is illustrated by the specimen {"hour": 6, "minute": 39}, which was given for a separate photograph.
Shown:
{"hour": 6, "minute": 0}
